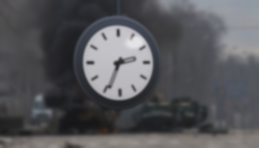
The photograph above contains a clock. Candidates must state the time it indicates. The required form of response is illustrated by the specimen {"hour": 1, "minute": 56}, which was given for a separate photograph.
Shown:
{"hour": 2, "minute": 34}
